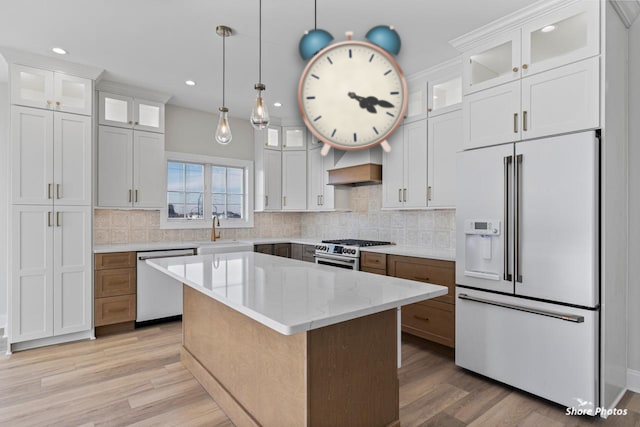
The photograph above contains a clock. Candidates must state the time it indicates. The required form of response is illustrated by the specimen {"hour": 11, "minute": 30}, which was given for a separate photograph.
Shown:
{"hour": 4, "minute": 18}
